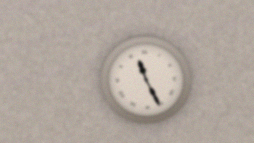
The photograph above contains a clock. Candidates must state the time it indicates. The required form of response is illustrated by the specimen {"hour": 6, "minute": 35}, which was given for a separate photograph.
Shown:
{"hour": 11, "minute": 26}
